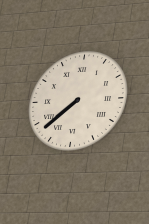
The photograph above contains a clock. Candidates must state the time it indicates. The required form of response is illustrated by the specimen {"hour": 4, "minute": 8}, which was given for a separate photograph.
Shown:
{"hour": 7, "minute": 38}
